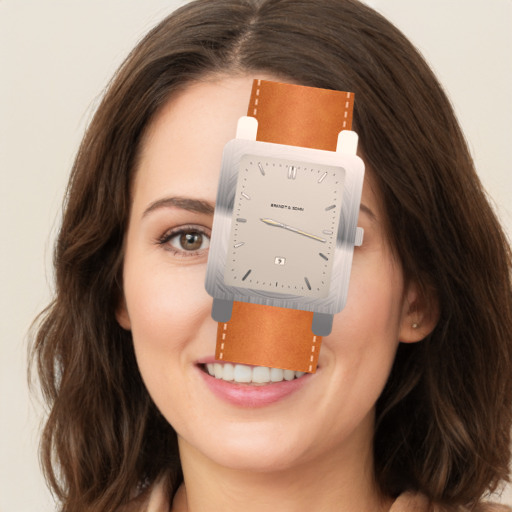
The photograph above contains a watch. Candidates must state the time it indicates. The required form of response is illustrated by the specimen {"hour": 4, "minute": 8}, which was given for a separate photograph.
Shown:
{"hour": 9, "minute": 17}
